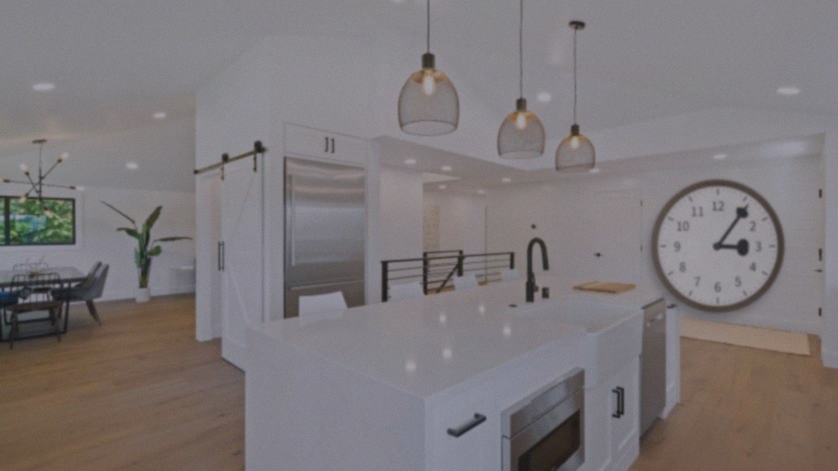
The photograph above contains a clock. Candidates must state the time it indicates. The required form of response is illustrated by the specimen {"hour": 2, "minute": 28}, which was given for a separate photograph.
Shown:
{"hour": 3, "minute": 6}
